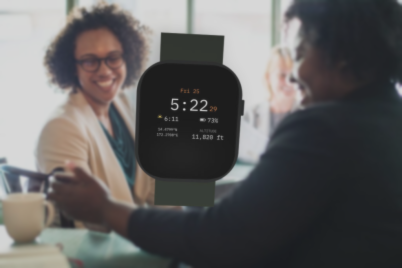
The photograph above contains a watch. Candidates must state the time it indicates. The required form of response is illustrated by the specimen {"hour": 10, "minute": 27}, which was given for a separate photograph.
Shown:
{"hour": 5, "minute": 22}
